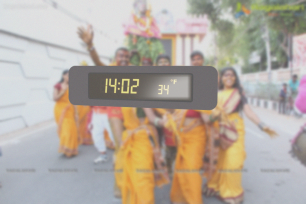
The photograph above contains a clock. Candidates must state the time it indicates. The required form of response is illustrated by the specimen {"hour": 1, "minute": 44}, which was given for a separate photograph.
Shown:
{"hour": 14, "minute": 2}
